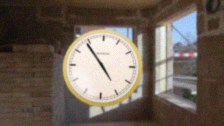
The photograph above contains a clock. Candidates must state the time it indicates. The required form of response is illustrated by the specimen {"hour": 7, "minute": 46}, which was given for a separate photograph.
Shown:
{"hour": 4, "minute": 54}
